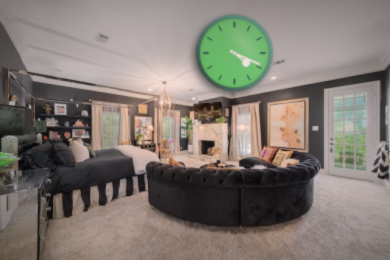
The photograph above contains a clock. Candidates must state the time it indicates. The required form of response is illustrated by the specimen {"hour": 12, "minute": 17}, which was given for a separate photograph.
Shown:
{"hour": 4, "minute": 19}
